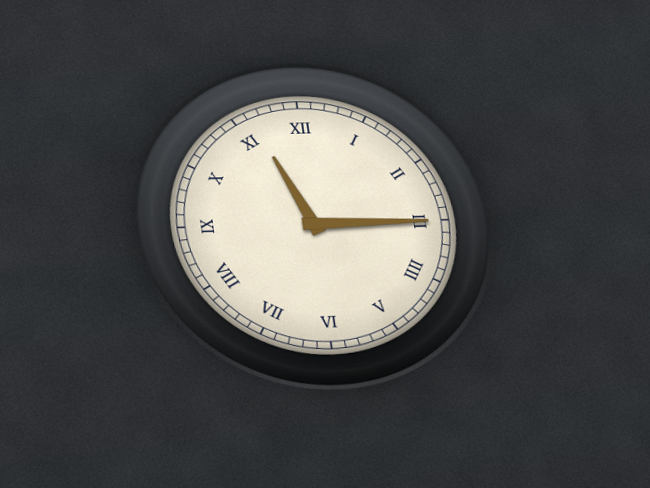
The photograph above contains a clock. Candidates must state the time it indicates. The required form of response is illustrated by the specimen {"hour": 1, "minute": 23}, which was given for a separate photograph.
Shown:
{"hour": 11, "minute": 15}
